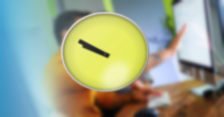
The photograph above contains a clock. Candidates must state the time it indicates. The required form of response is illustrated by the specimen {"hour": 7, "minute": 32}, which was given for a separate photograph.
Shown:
{"hour": 9, "minute": 50}
